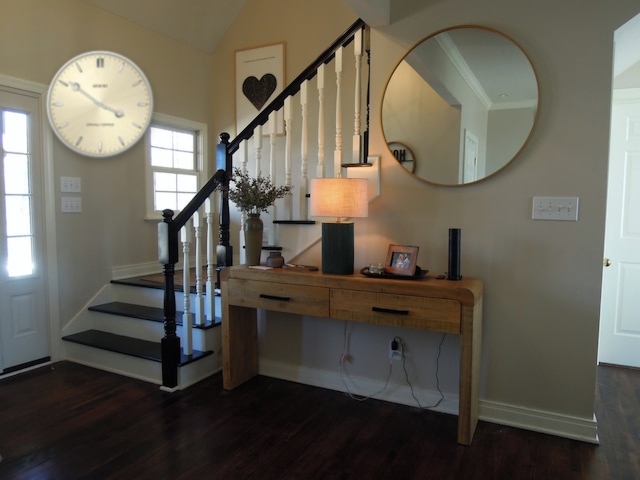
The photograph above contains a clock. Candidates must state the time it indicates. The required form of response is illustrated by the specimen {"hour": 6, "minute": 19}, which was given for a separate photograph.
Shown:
{"hour": 3, "minute": 51}
